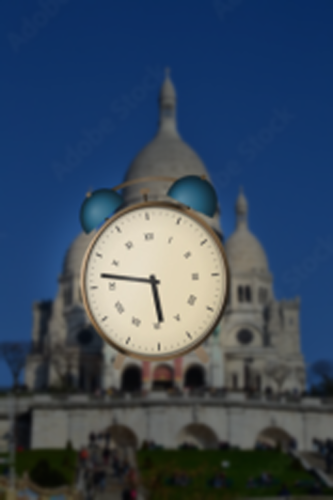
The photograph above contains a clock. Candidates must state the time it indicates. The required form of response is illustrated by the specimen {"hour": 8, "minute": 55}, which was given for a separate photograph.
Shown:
{"hour": 5, "minute": 47}
